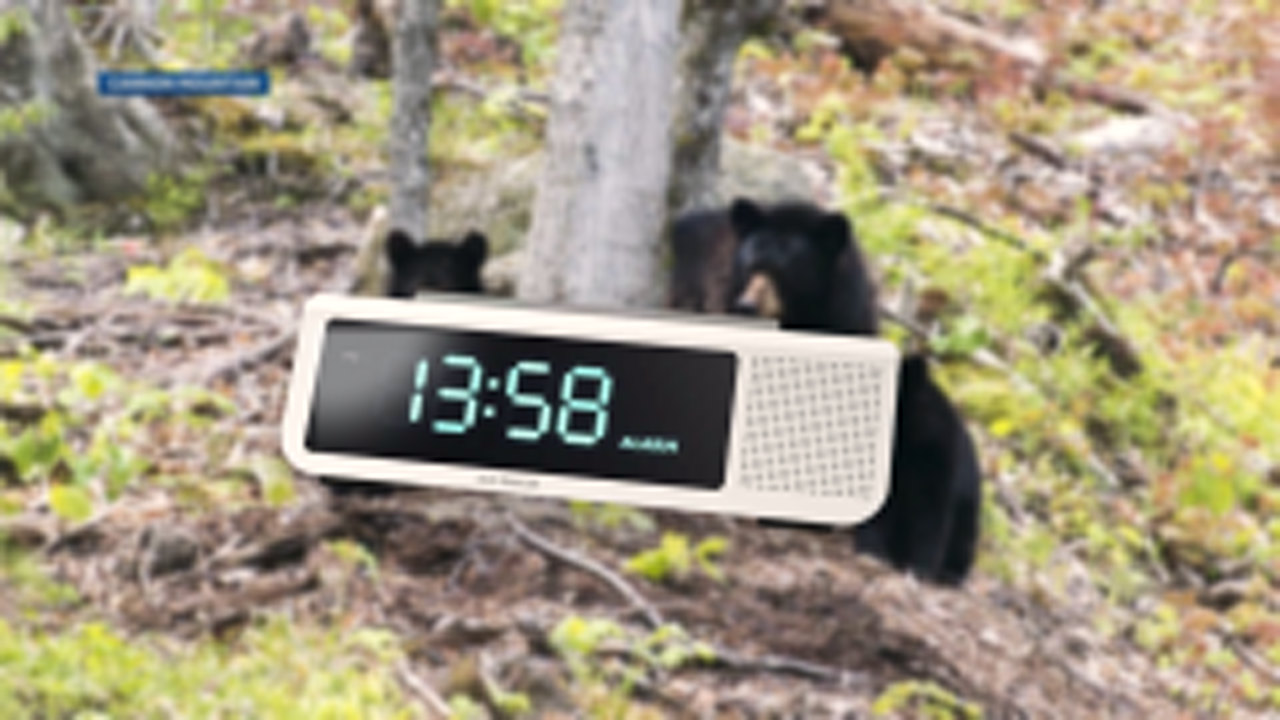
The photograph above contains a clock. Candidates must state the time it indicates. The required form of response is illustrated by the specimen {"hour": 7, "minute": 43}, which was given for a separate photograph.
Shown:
{"hour": 13, "minute": 58}
